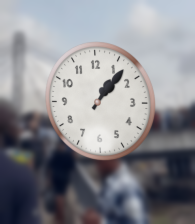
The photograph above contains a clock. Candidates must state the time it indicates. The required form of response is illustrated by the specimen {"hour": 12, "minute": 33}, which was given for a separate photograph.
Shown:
{"hour": 1, "minute": 7}
